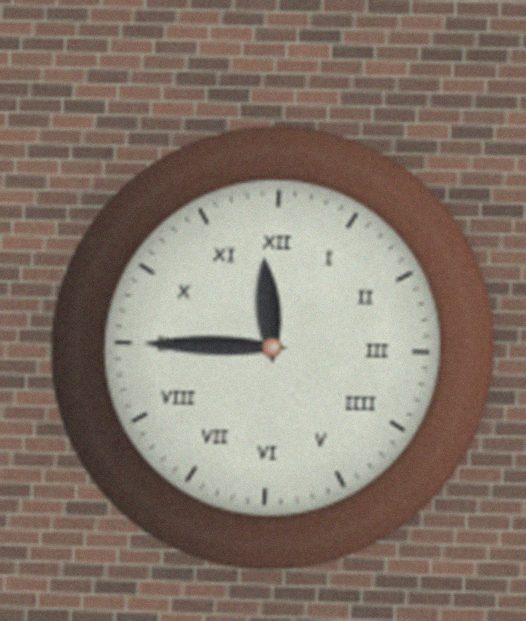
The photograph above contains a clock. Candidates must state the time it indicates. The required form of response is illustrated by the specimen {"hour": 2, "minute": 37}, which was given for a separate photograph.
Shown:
{"hour": 11, "minute": 45}
